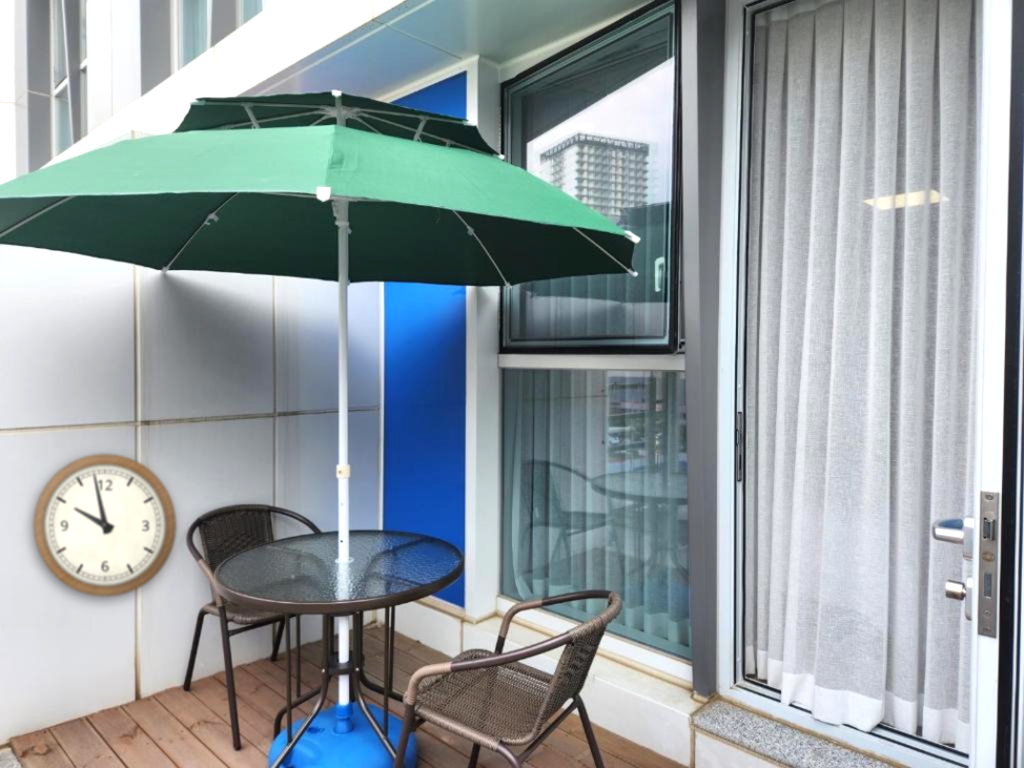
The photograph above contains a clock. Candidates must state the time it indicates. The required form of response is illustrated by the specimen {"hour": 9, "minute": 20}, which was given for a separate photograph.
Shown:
{"hour": 9, "minute": 58}
